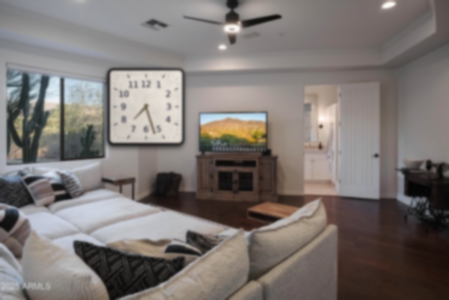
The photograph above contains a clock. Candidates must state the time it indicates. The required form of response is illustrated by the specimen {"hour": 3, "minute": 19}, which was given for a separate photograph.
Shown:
{"hour": 7, "minute": 27}
